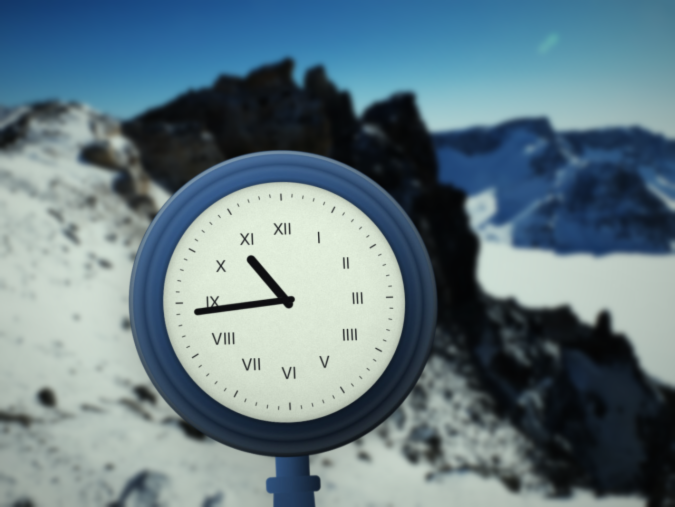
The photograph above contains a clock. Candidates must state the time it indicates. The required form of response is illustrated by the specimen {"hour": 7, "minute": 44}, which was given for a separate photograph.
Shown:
{"hour": 10, "minute": 44}
